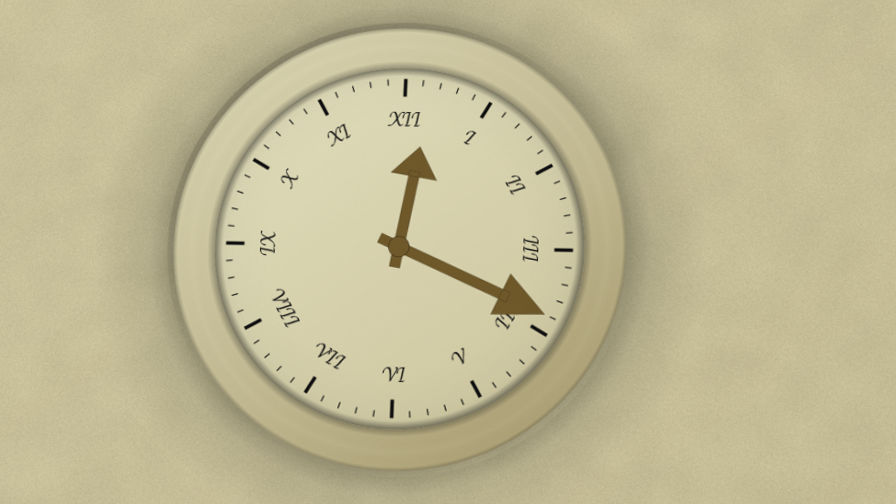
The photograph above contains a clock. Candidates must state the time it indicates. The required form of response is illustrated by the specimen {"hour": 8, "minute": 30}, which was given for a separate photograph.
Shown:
{"hour": 12, "minute": 19}
